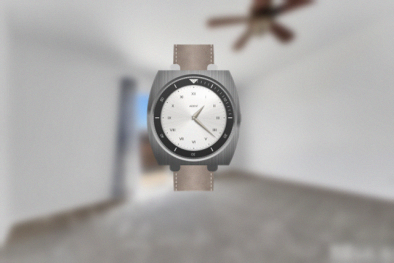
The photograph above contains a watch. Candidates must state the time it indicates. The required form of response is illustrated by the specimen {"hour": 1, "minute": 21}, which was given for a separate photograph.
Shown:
{"hour": 1, "minute": 22}
